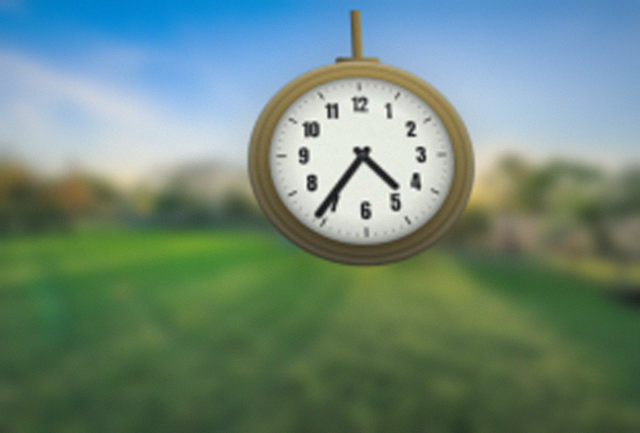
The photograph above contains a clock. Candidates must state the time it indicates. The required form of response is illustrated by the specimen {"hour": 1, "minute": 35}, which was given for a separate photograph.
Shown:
{"hour": 4, "minute": 36}
